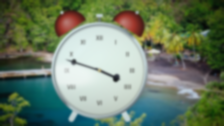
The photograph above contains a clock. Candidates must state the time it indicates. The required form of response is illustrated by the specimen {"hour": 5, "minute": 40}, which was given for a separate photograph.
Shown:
{"hour": 3, "minute": 48}
